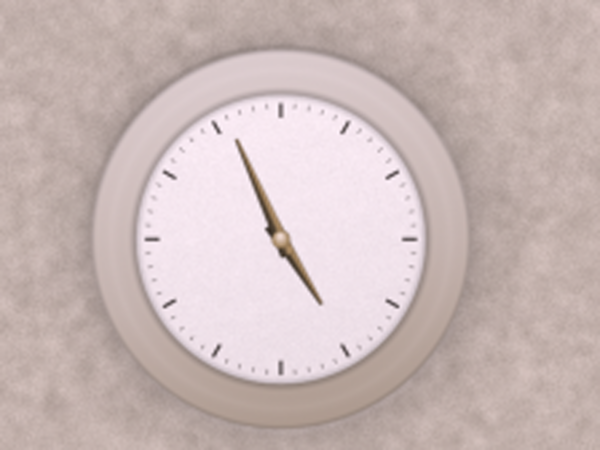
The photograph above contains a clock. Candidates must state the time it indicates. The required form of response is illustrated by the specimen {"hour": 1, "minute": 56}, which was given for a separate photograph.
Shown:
{"hour": 4, "minute": 56}
